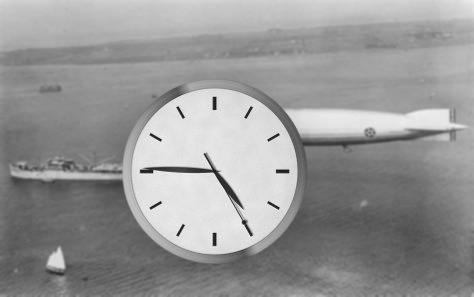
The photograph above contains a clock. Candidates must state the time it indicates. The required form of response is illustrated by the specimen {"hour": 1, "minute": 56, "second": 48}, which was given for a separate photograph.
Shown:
{"hour": 4, "minute": 45, "second": 25}
